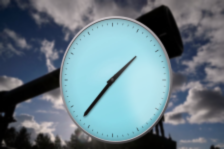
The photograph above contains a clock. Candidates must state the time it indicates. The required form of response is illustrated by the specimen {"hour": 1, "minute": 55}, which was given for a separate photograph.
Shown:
{"hour": 1, "minute": 37}
